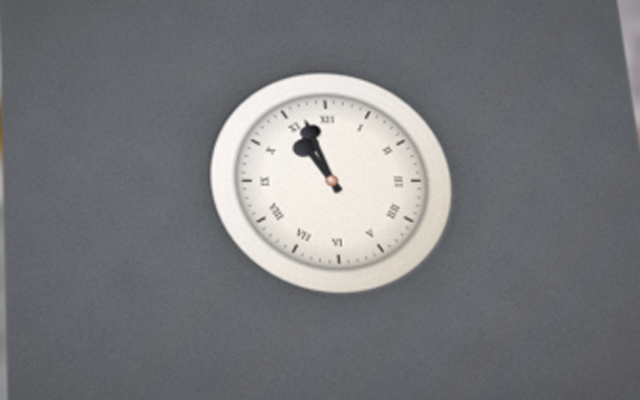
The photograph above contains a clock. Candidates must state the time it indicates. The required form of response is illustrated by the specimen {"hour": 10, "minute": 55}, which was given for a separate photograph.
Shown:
{"hour": 10, "minute": 57}
